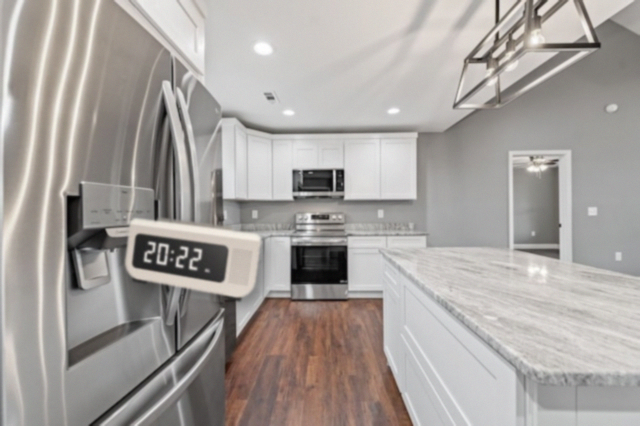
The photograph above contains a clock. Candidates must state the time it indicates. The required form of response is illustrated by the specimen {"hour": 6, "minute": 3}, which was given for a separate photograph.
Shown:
{"hour": 20, "minute": 22}
